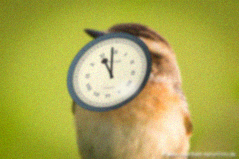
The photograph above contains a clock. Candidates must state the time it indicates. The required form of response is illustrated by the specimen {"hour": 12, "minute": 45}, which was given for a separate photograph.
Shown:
{"hour": 10, "minute": 59}
